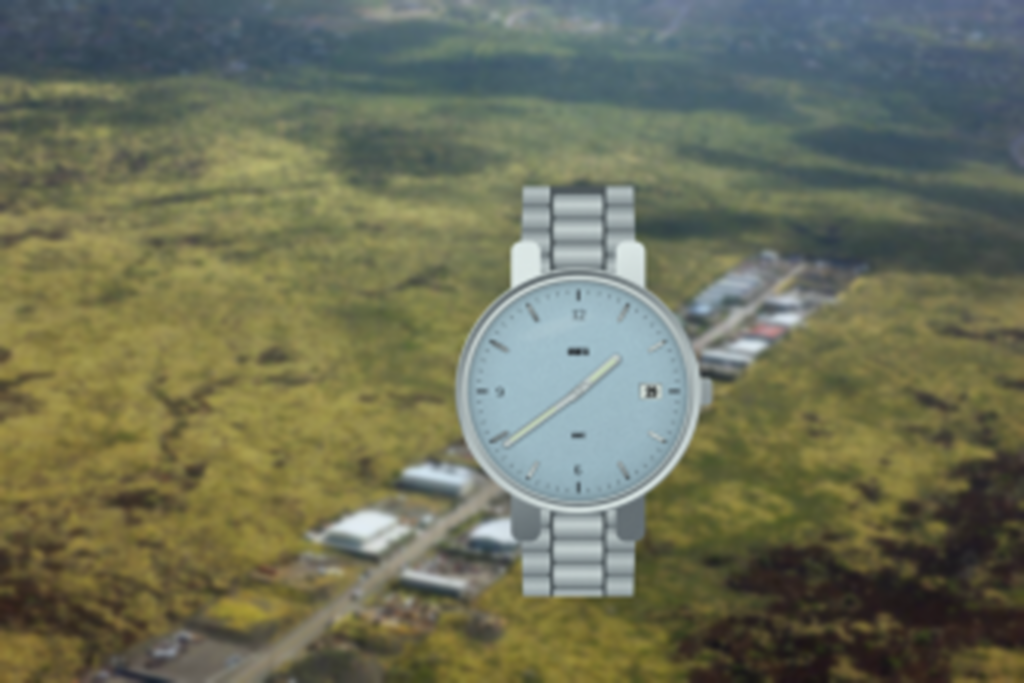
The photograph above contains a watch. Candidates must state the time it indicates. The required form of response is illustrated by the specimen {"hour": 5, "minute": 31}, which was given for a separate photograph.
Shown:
{"hour": 1, "minute": 39}
